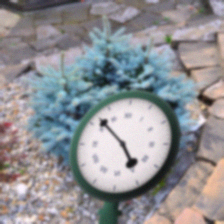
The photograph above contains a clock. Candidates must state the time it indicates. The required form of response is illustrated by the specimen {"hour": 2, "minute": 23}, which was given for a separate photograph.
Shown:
{"hour": 4, "minute": 52}
